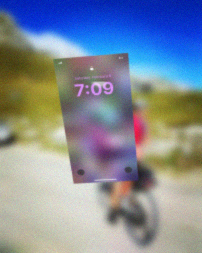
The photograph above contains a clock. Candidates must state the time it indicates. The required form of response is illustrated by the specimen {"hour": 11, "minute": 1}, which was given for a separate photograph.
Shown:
{"hour": 7, "minute": 9}
